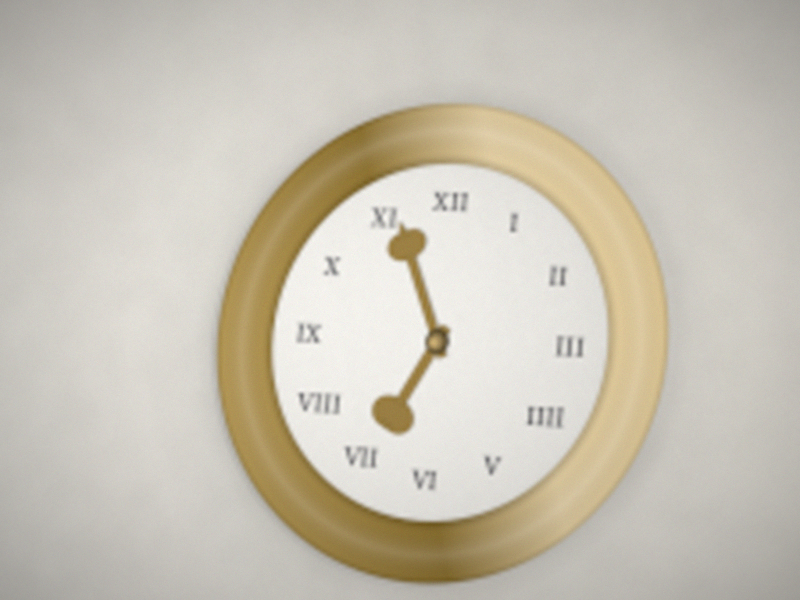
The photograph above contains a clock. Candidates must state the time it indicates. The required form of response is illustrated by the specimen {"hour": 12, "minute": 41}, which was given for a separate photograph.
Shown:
{"hour": 6, "minute": 56}
